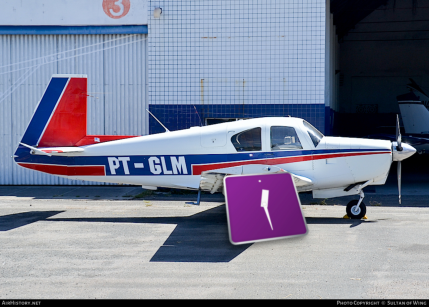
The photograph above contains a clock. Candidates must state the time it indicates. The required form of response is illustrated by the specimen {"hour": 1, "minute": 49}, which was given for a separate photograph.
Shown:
{"hour": 12, "minute": 29}
